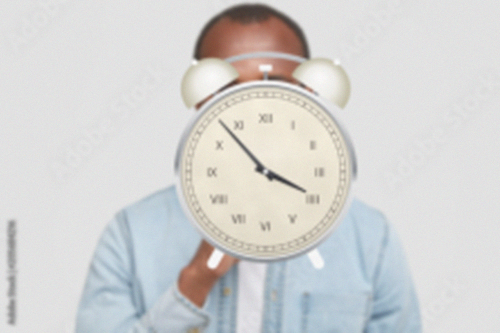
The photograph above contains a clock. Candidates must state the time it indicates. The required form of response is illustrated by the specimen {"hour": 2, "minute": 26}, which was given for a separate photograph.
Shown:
{"hour": 3, "minute": 53}
